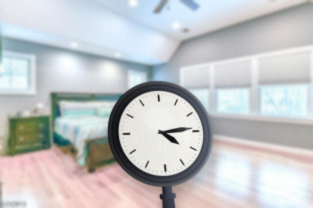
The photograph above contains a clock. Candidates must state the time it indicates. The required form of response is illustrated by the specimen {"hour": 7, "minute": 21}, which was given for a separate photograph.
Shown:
{"hour": 4, "minute": 14}
